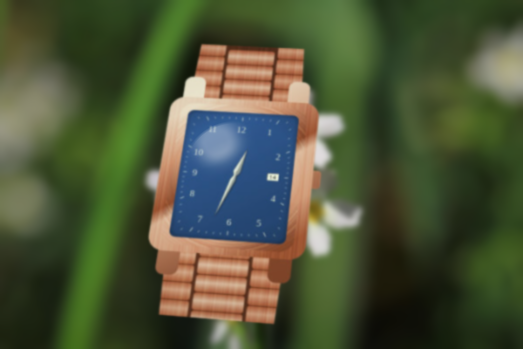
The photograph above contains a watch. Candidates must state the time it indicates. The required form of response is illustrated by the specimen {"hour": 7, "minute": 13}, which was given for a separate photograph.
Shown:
{"hour": 12, "minute": 33}
